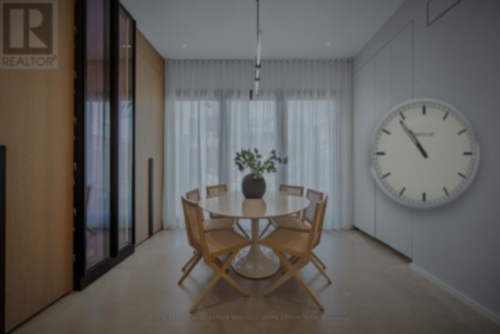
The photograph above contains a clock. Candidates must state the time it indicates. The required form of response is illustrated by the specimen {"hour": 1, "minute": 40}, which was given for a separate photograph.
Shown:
{"hour": 10, "minute": 54}
